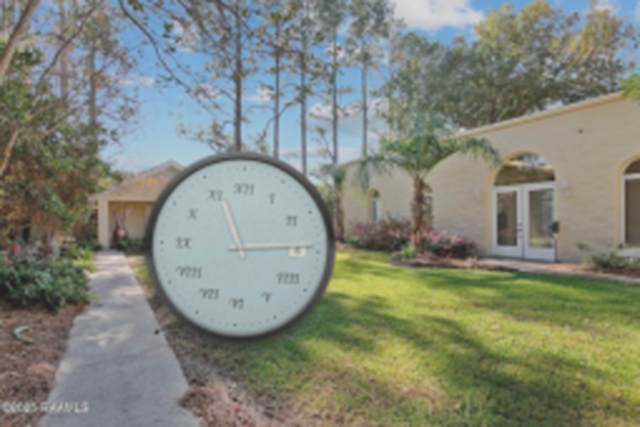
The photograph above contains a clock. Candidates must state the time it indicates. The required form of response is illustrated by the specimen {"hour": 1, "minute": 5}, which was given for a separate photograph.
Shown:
{"hour": 11, "minute": 14}
